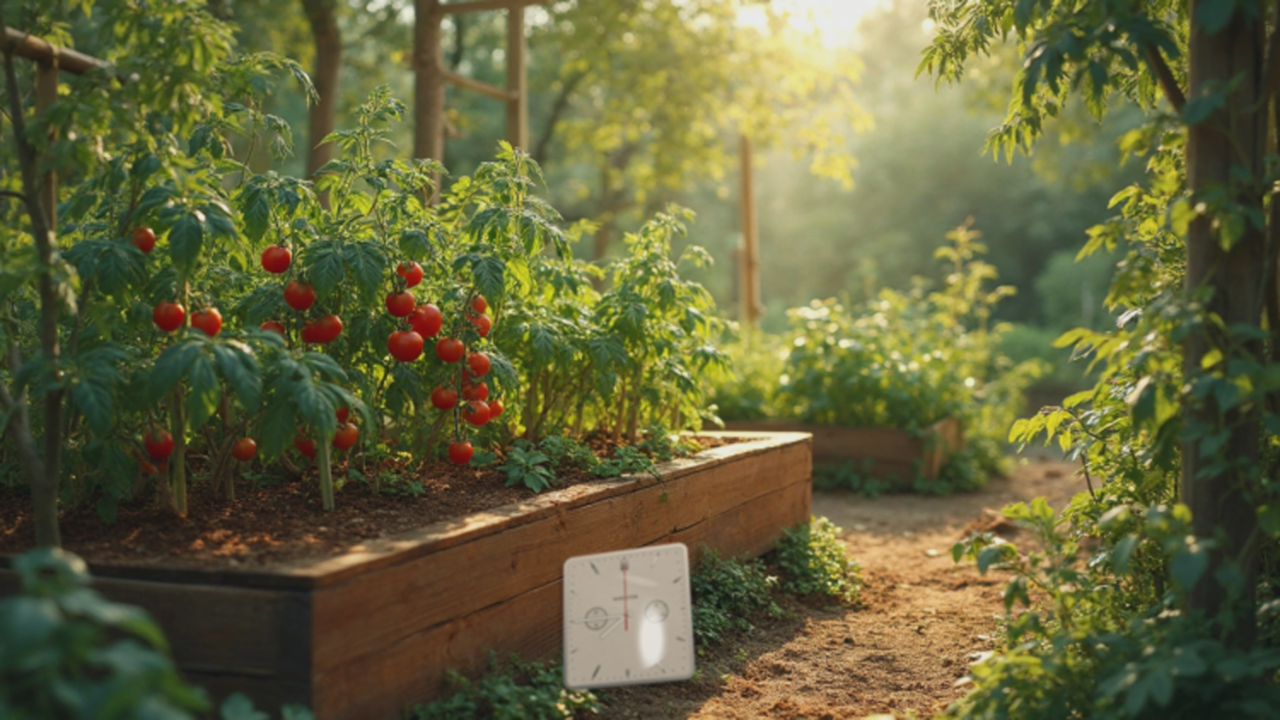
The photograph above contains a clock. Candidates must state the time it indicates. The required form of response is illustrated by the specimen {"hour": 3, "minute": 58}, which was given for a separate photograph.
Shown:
{"hour": 7, "minute": 45}
